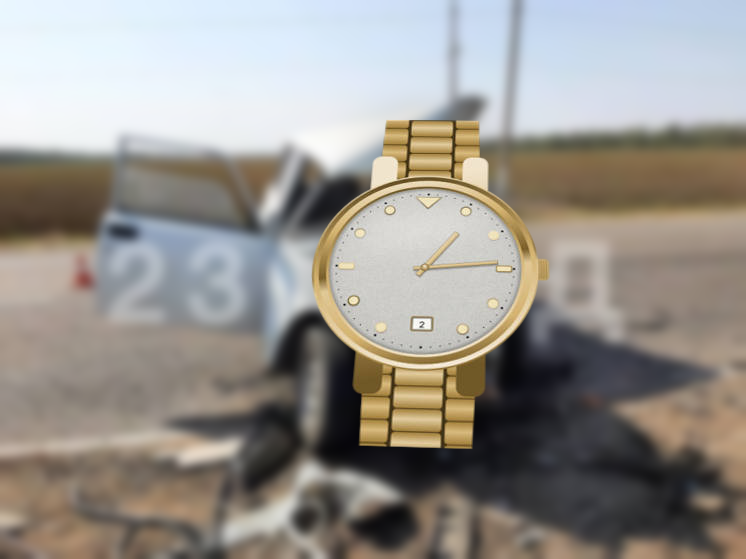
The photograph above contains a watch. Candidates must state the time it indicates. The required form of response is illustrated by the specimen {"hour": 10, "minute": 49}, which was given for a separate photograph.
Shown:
{"hour": 1, "minute": 14}
